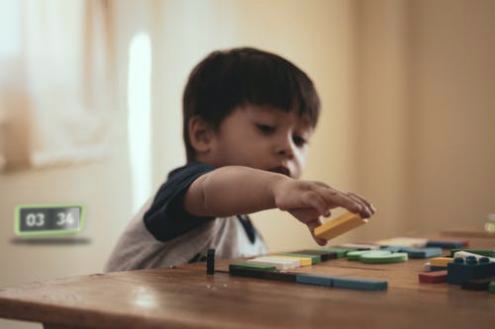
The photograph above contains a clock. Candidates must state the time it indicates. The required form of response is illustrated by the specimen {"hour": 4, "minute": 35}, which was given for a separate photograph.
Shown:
{"hour": 3, "minute": 34}
